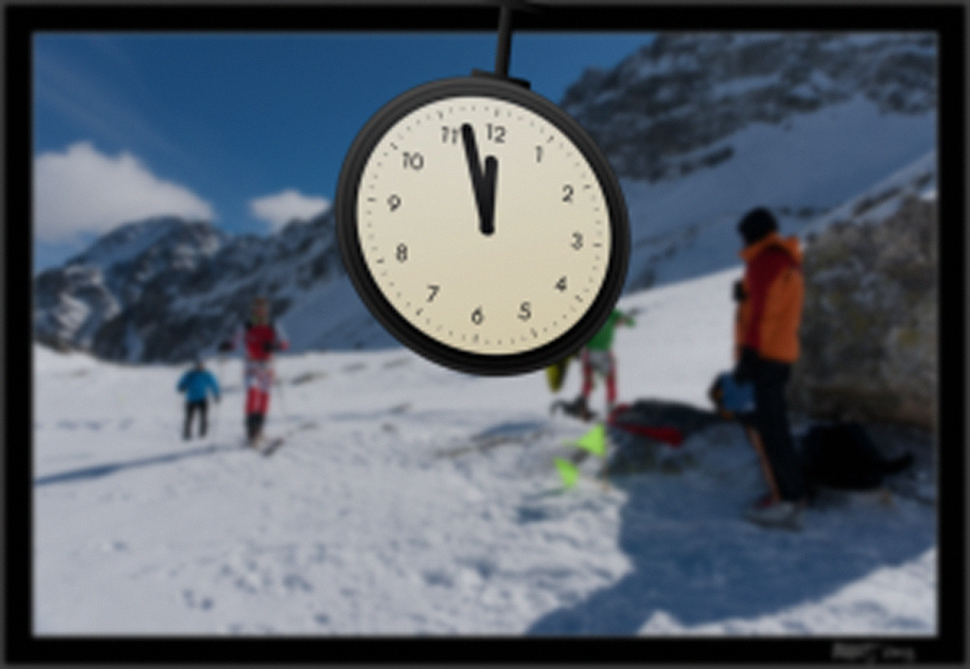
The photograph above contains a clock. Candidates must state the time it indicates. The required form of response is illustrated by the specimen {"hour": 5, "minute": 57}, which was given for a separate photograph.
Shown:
{"hour": 11, "minute": 57}
